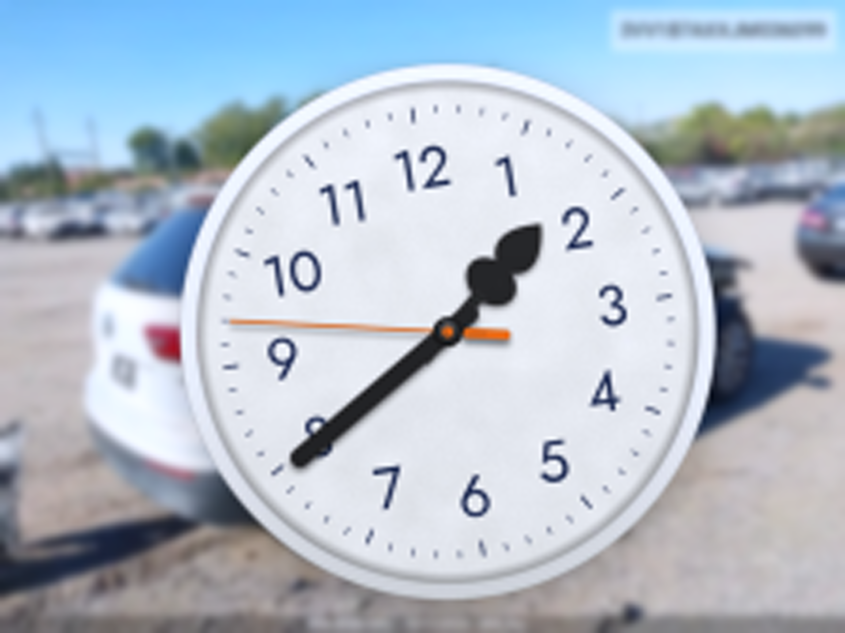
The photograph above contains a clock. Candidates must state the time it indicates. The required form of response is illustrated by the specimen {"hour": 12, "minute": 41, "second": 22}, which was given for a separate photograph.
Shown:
{"hour": 1, "minute": 39, "second": 47}
